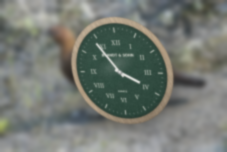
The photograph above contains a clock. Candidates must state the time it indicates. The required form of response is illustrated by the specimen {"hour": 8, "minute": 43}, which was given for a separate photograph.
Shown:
{"hour": 3, "minute": 54}
